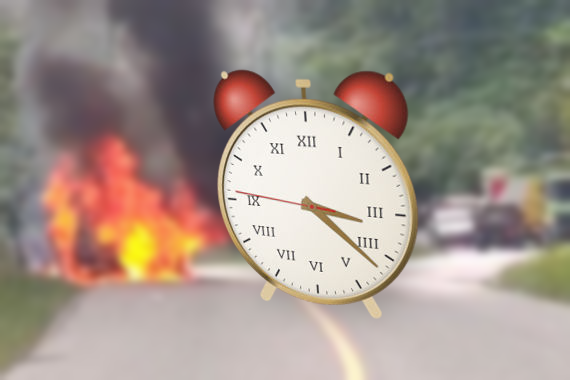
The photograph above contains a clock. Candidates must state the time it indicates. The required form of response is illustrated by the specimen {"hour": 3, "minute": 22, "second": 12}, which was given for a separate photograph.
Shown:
{"hour": 3, "minute": 21, "second": 46}
